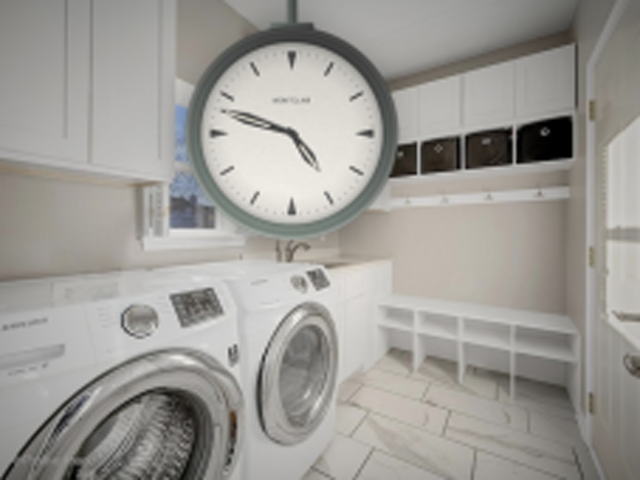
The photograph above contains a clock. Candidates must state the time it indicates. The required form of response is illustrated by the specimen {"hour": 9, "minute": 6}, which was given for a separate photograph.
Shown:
{"hour": 4, "minute": 48}
